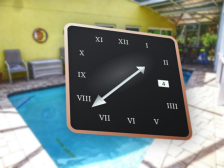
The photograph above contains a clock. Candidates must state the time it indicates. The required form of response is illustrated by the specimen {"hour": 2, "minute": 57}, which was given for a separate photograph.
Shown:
{"hour": 1, "minute": 38}
